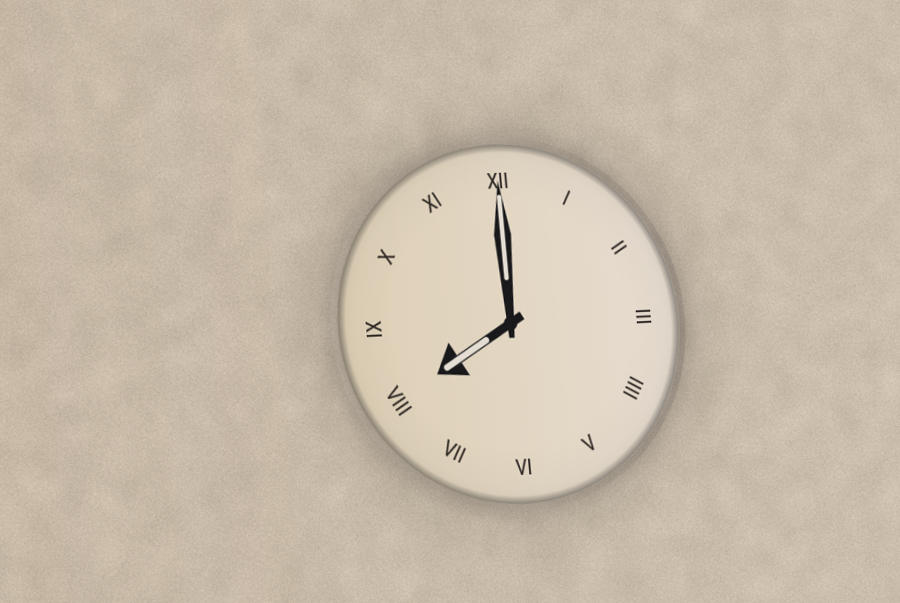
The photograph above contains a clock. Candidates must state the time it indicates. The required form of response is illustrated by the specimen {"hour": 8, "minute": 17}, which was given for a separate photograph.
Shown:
{"hour": 8, "minute": 0}
